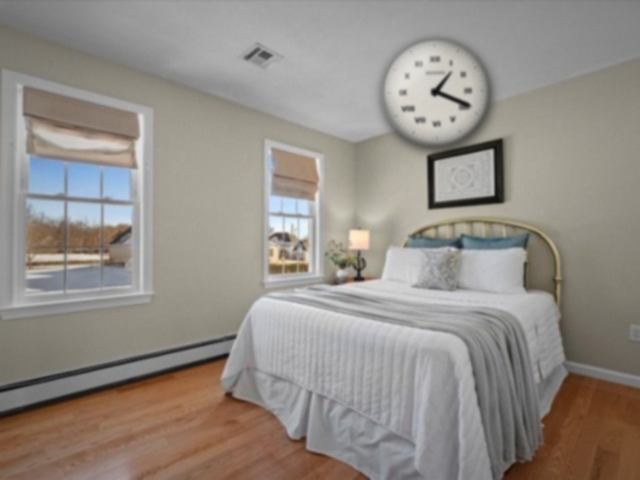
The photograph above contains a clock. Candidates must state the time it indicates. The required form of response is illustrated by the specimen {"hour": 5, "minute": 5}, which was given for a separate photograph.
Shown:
{"hour": 1, "minute": 19}
